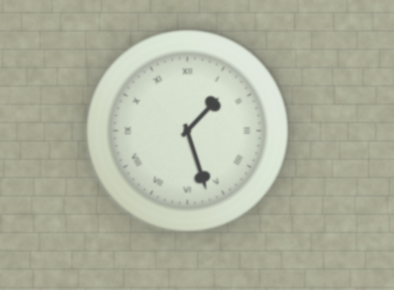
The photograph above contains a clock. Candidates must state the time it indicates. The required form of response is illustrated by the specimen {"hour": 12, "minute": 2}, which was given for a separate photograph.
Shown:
{"hour": 1, "minute": 27}
